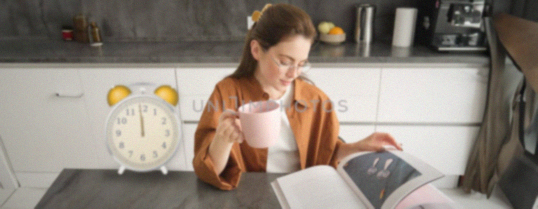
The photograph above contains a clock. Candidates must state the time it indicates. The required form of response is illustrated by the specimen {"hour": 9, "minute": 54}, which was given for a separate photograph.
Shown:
{"hour": 11, "minute": 59}
